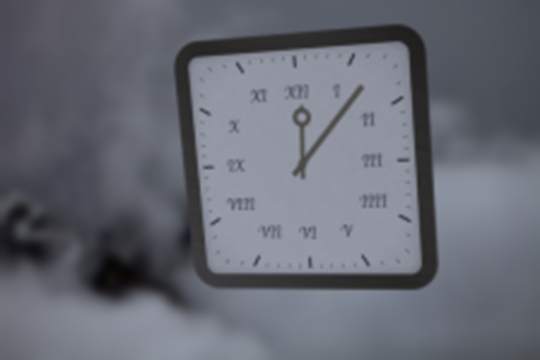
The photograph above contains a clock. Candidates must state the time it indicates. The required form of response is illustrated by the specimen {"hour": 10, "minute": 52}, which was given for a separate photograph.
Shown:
{"hour": 12, "minute": 7}
